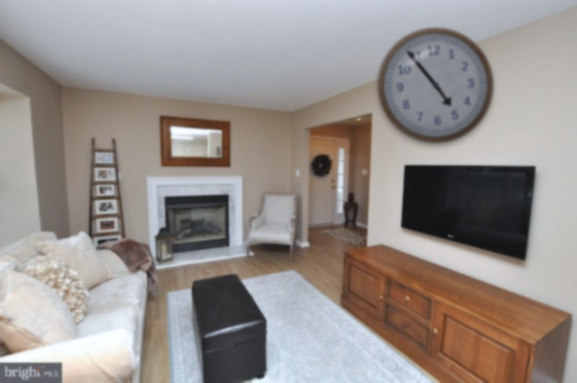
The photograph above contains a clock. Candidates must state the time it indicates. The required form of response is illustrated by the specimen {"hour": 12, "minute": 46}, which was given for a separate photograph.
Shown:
{"hour": 4, "minute": 54}
